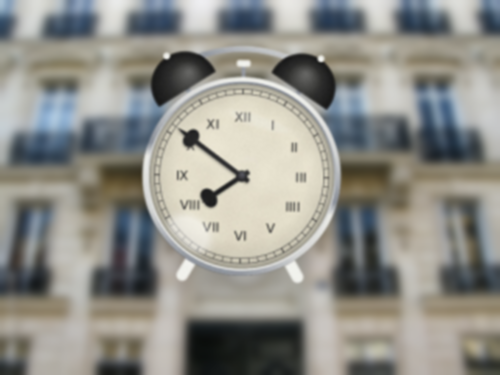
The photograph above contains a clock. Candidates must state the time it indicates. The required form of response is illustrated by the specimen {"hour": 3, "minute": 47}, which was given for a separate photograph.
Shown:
{"hour": 7, "minute": 51}
